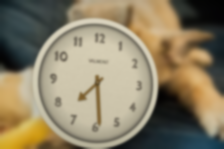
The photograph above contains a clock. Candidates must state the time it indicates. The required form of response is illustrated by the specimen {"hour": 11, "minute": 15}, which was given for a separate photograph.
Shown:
{"hour": 7, "minute": 29}
